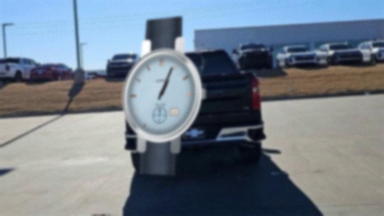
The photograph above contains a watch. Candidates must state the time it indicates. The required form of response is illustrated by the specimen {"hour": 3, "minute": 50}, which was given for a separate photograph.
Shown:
{"hour": 1, "minute": 4}
